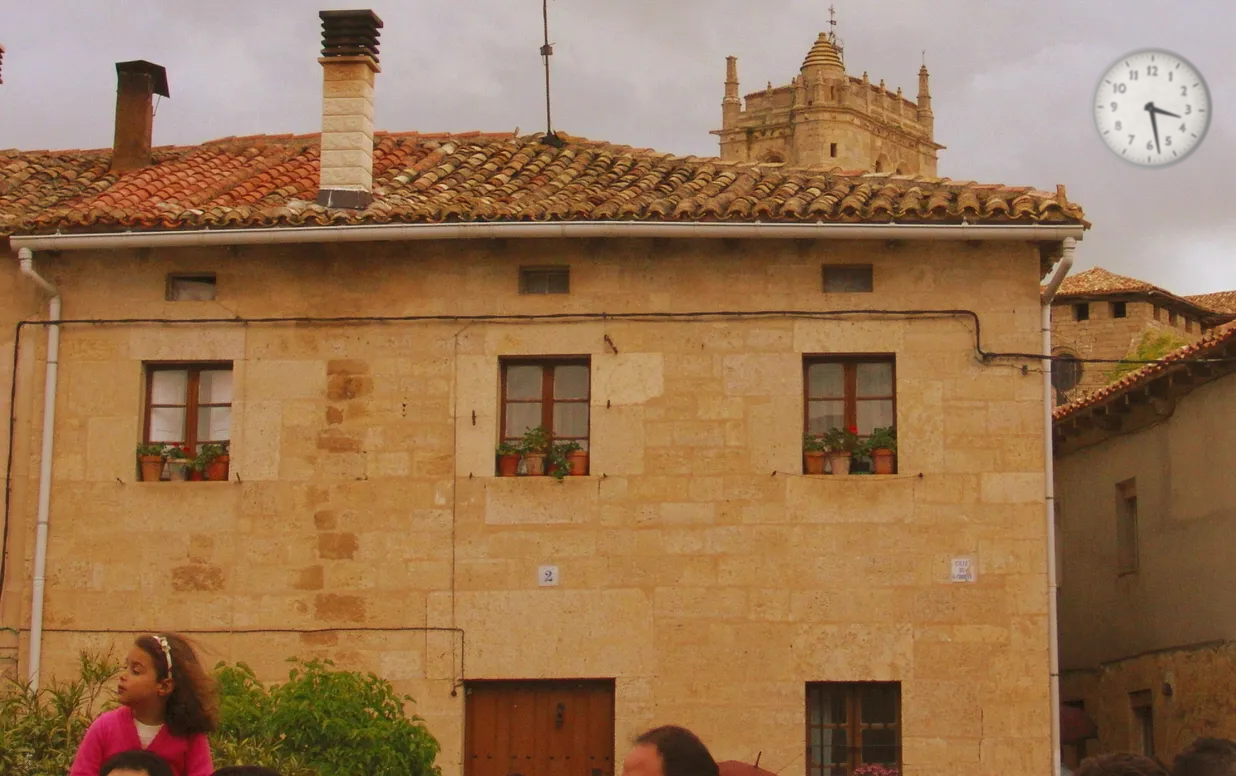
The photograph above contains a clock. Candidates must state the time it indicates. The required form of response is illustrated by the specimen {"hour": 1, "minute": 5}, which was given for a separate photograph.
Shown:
{"hour": 3, "minute": 28}
